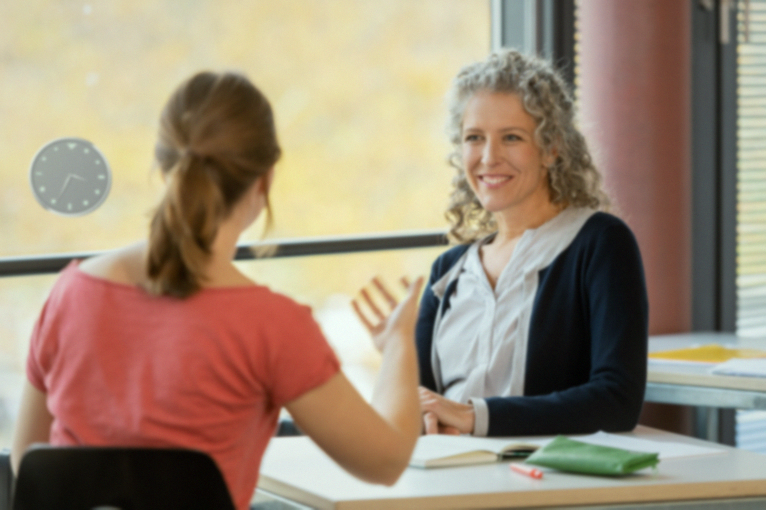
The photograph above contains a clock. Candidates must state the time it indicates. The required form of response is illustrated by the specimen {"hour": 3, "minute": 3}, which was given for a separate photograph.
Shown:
{"hour": 3, "minute": 34}
